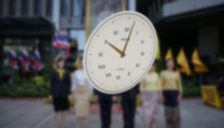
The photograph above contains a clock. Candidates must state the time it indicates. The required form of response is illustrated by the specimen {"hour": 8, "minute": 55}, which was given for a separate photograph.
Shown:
{"hour": 10, "minute": 2}
